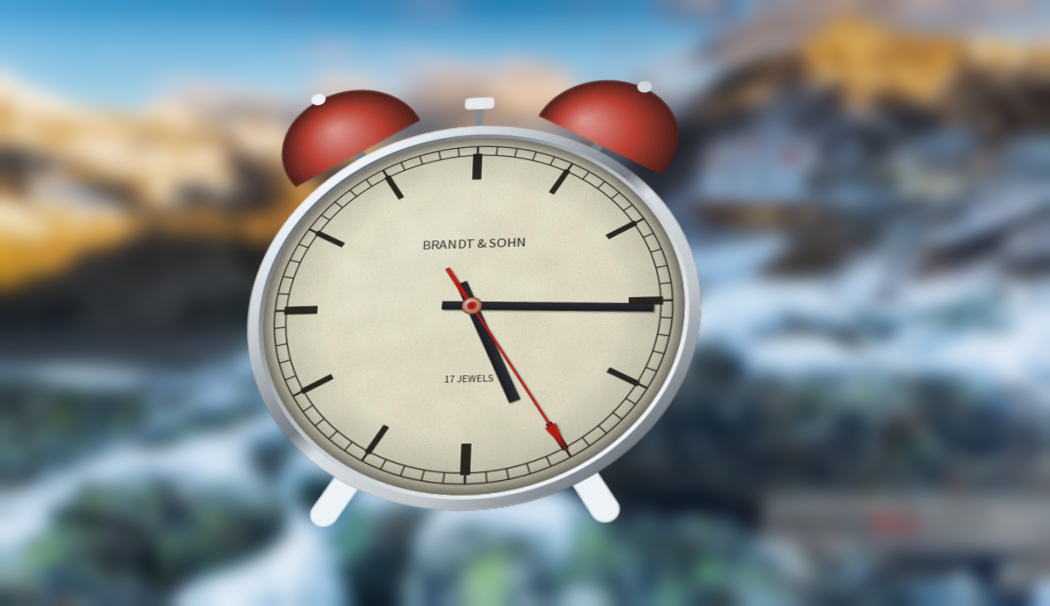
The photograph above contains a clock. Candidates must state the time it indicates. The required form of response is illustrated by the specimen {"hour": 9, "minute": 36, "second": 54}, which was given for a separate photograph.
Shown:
{"hour": 5, "minute": 15, "second": 25}
